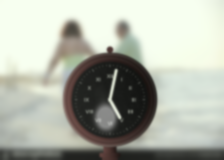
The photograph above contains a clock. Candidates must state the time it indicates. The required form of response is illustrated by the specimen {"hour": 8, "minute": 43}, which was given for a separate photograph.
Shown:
{"hour": 5, "minute": 2}
